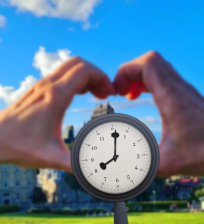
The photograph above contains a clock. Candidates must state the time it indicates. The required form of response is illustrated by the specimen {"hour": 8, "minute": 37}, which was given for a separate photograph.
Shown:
{"hour": 8, "minute": 1}
